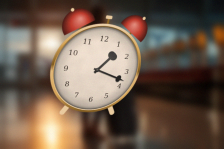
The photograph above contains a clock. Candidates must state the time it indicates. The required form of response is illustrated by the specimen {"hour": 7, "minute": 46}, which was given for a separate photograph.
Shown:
{"hour": 1, "minute": 18}
